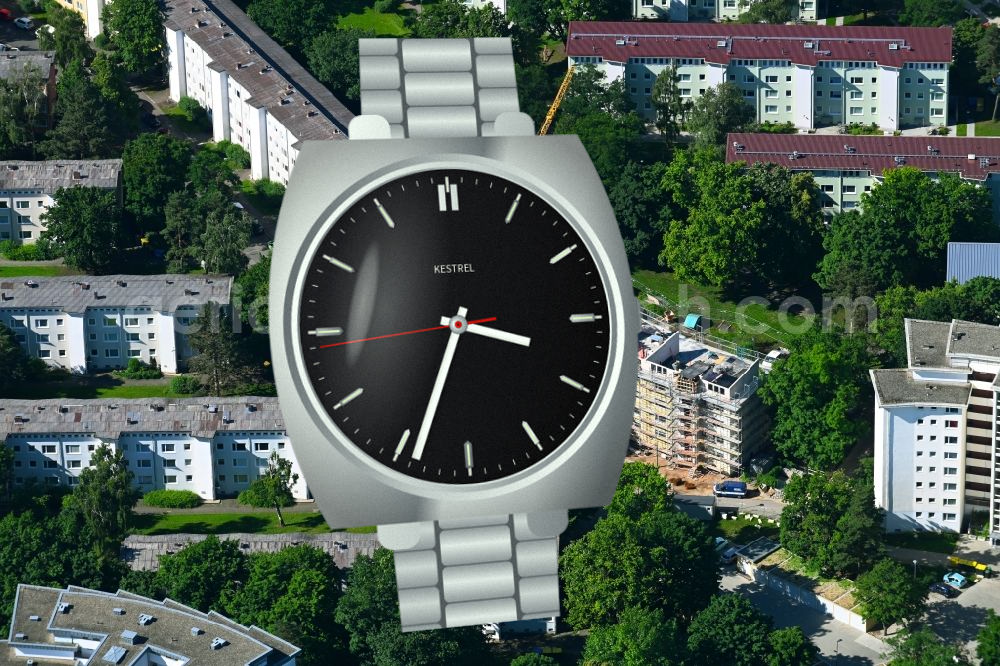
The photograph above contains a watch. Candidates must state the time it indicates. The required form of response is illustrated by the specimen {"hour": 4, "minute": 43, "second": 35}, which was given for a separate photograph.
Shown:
{"hour": 3, "minute": 33, "second": 44}
